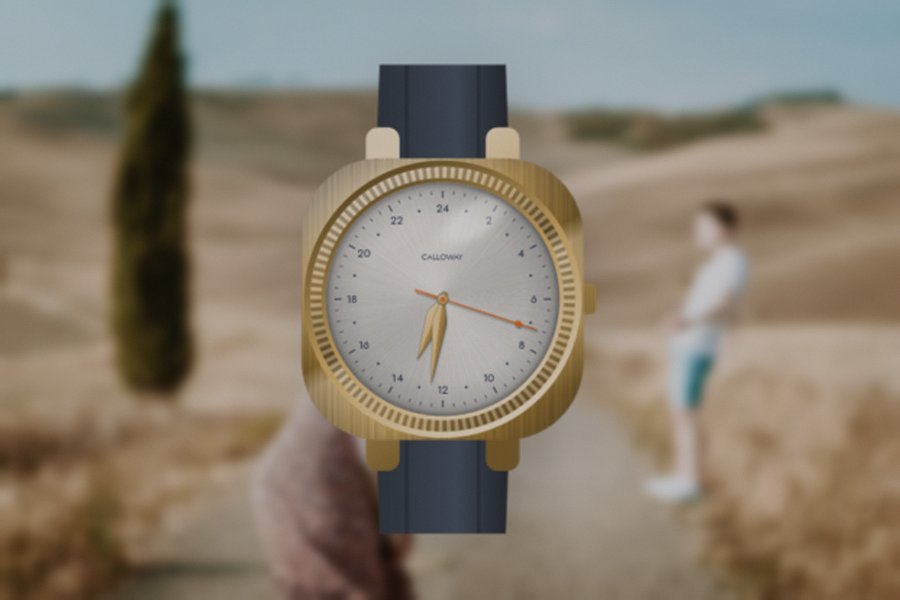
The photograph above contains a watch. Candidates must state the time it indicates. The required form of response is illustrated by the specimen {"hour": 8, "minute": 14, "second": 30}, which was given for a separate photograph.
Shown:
{"hour": 13, "minute": 31, "second": 18}
